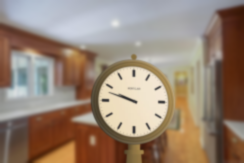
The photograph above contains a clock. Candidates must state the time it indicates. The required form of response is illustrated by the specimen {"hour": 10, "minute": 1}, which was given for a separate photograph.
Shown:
{"hour": 9, "minute": 48}
